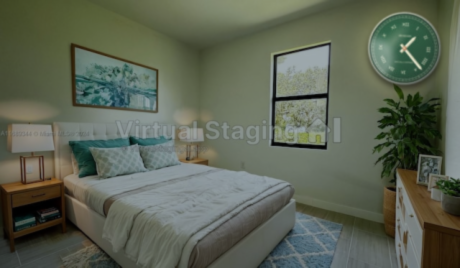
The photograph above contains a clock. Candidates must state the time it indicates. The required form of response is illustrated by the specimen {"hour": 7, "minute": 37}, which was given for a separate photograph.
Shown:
{"hour": 1, "minute": 23}
